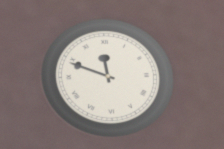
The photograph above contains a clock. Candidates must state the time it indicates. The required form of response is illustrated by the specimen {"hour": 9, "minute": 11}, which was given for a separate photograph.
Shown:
{"hour": 11, "minute": 49}
